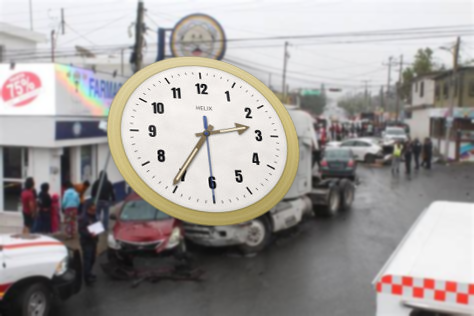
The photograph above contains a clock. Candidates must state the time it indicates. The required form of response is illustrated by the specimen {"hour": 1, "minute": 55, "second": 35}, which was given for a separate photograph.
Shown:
{"hour": 2, "minute": 35, "second": 30}
